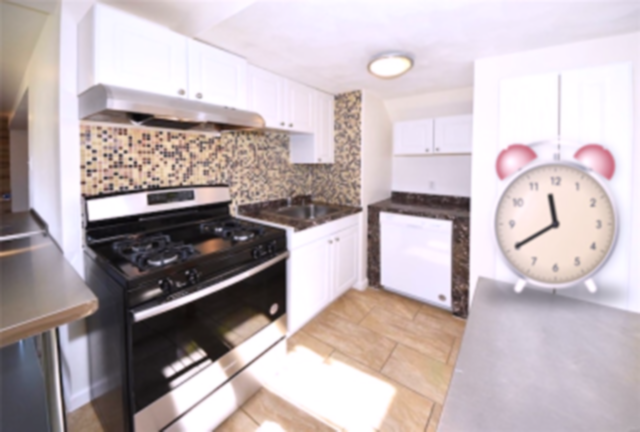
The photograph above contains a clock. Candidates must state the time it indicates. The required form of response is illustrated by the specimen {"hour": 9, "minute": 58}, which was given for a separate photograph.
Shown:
{"hour": 11, "minute": 40}
